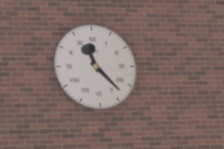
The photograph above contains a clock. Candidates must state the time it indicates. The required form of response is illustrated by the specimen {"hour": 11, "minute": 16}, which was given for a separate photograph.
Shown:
{"hour": 11, "minute": 23}
